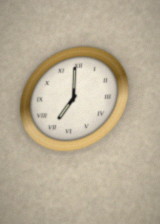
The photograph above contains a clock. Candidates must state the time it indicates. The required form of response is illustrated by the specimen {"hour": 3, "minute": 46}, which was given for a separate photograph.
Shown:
{"hour": 6, "minute": 59}
